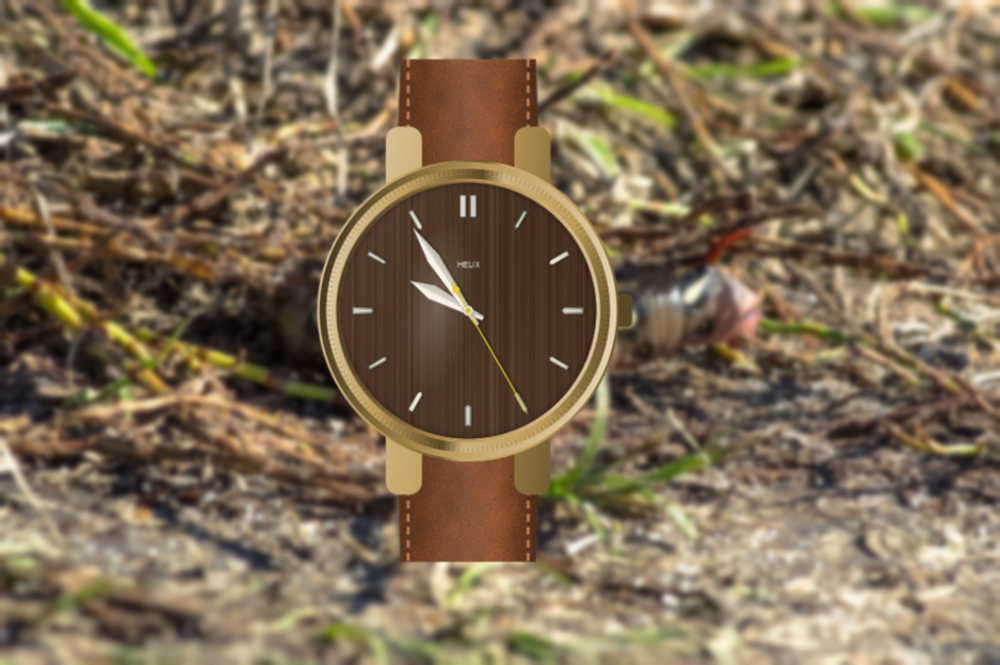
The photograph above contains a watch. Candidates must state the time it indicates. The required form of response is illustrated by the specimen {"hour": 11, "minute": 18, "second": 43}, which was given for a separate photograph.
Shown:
{"hour": 9, "minute": 54, "second": 25}
